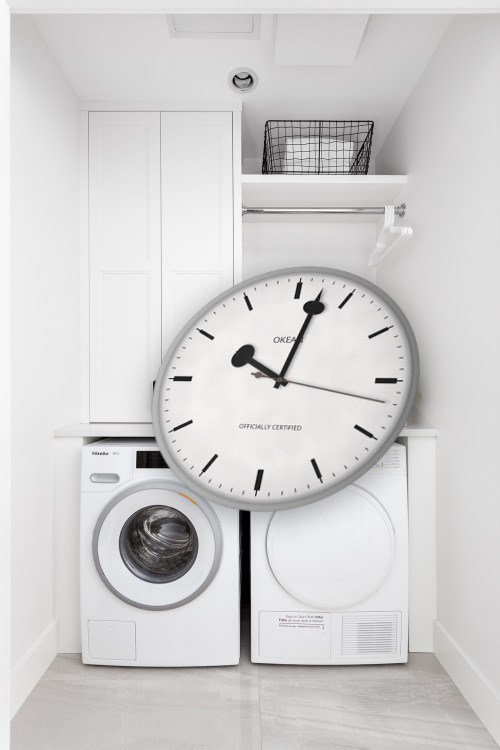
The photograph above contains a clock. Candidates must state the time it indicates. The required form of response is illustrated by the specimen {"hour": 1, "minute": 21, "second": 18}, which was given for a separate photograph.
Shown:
{"hour": 10, "minute": 2, "second": 17}
